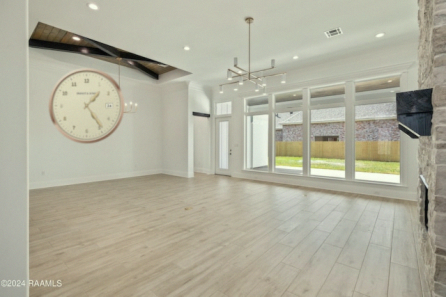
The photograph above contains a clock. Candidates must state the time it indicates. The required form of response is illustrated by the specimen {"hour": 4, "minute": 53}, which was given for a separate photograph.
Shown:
{"hour": 1, "minute": 24}
